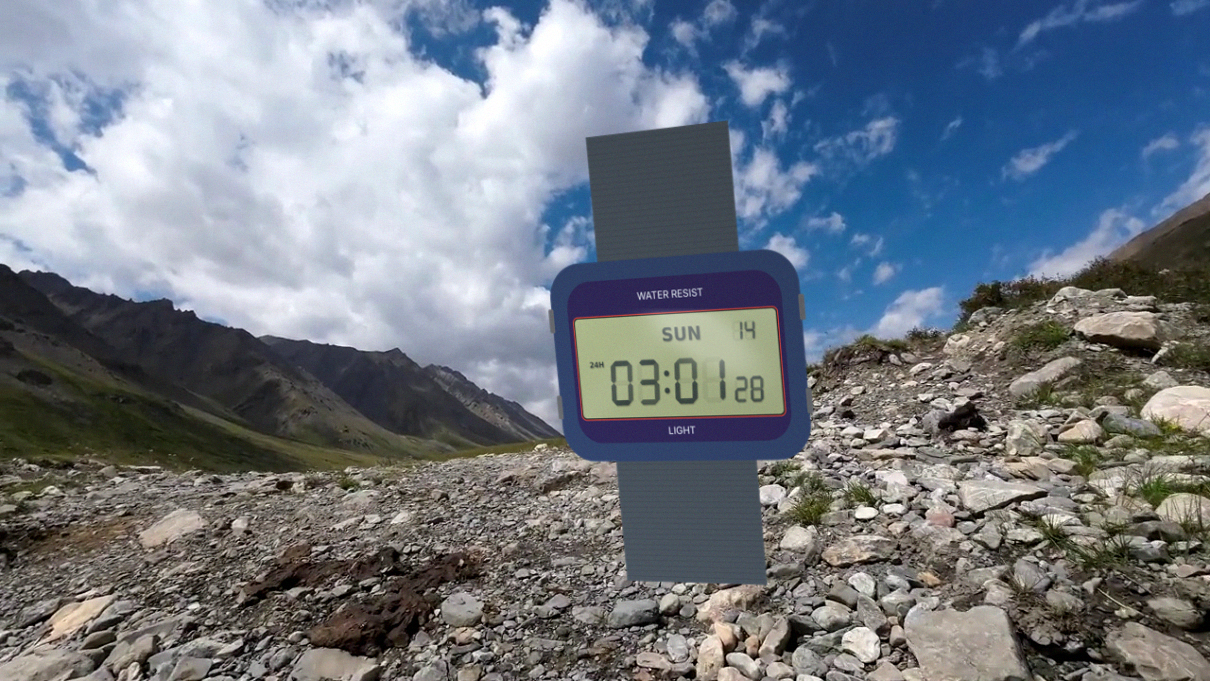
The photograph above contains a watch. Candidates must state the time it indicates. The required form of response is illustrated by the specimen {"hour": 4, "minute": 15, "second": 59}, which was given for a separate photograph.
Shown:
{"hour": 3, "minute": 1, "second": 28}
